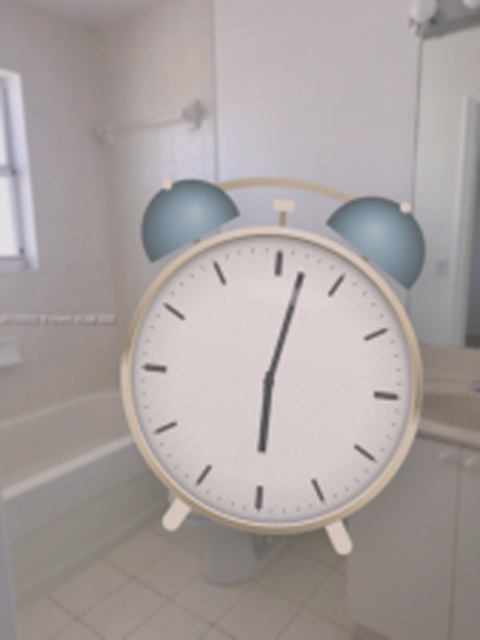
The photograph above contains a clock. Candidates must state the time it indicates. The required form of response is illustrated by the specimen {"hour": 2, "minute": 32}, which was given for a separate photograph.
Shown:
{"hour": 6, "minute": 2}
